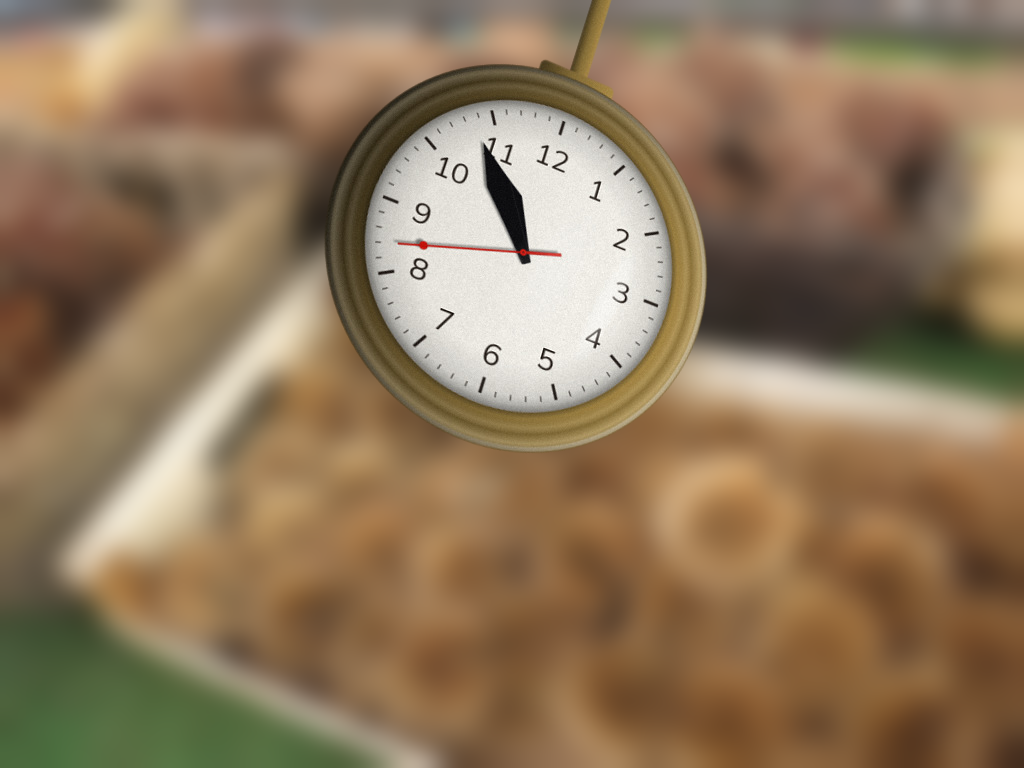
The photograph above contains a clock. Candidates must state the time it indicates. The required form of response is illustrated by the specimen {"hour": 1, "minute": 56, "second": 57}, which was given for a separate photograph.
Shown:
{"hour": 10, "minute": 53, "second": 42}
